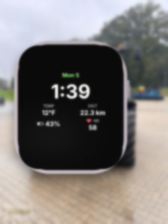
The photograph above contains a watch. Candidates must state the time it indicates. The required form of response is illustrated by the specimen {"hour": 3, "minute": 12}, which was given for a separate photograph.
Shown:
{"hour": 1, "minute": 39}
